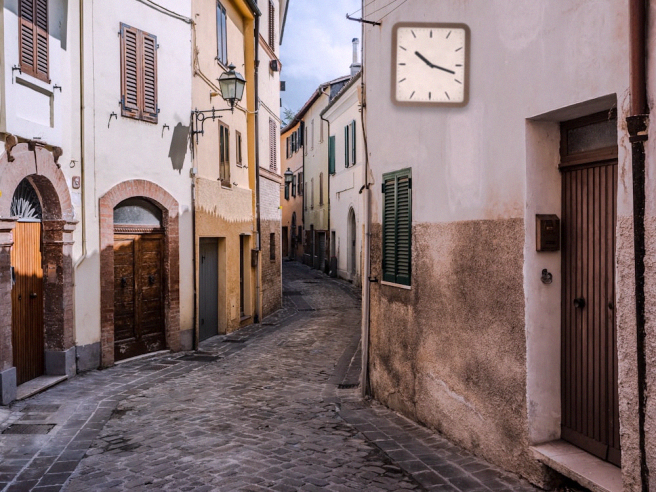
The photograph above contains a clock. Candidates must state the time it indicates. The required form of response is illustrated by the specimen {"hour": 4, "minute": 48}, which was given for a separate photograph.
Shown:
{"hour": 10, "minute": 18}
